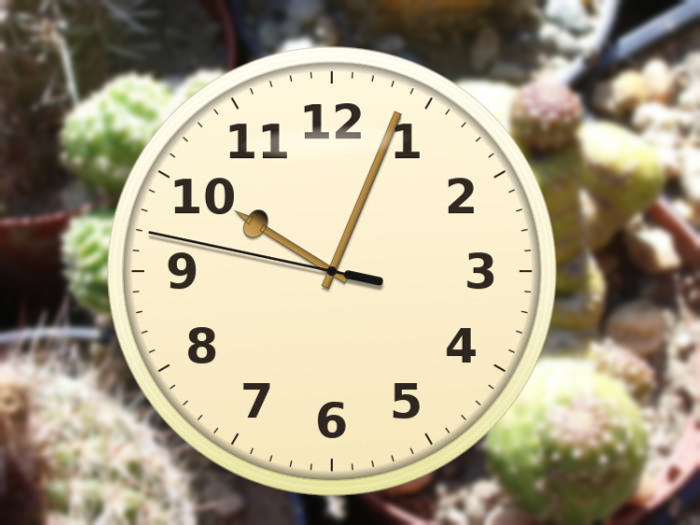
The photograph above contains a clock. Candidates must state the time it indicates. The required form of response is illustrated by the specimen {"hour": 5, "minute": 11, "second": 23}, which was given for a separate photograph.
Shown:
{"hour": 10, "minute": 3, "second": 47}
